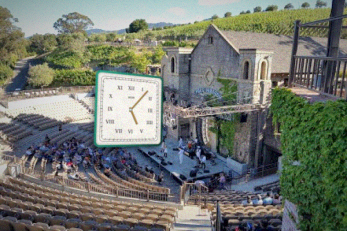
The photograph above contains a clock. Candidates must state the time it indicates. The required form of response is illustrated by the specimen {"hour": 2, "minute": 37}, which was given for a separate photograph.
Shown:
{"hour": 5, "minute": 7}
